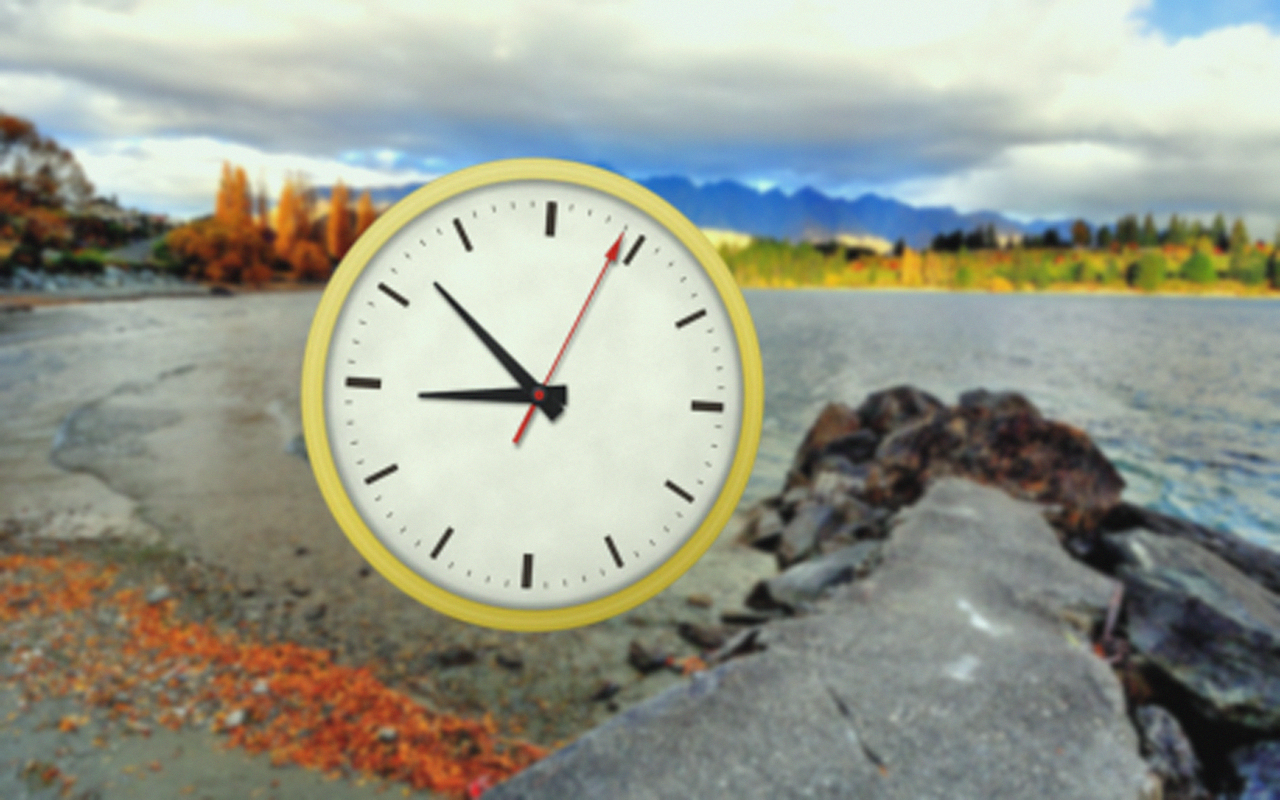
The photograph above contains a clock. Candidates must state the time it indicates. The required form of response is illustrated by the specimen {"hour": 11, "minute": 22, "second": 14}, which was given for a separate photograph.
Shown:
{"hour": 8, "minute": 52, "second": 4}
